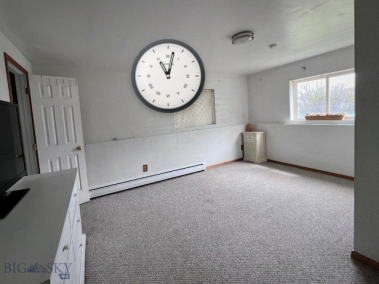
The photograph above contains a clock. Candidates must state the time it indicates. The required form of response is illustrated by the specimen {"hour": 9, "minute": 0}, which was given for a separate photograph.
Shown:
{"hour": 11, "minute": 2}
